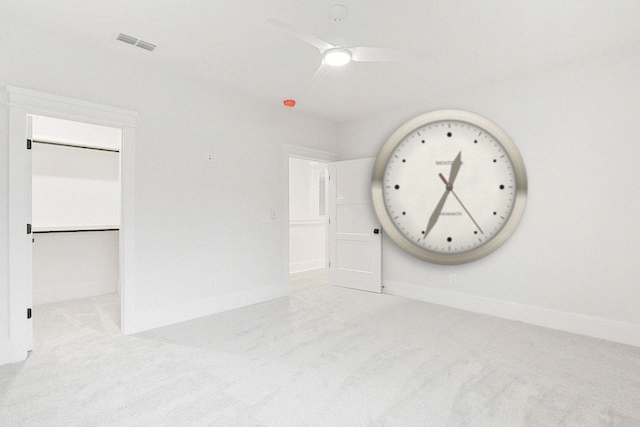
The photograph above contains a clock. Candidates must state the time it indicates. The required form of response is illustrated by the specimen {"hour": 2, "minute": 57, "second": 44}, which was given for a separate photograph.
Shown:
{"hour": 12, "minute": 34, "second": 24}
